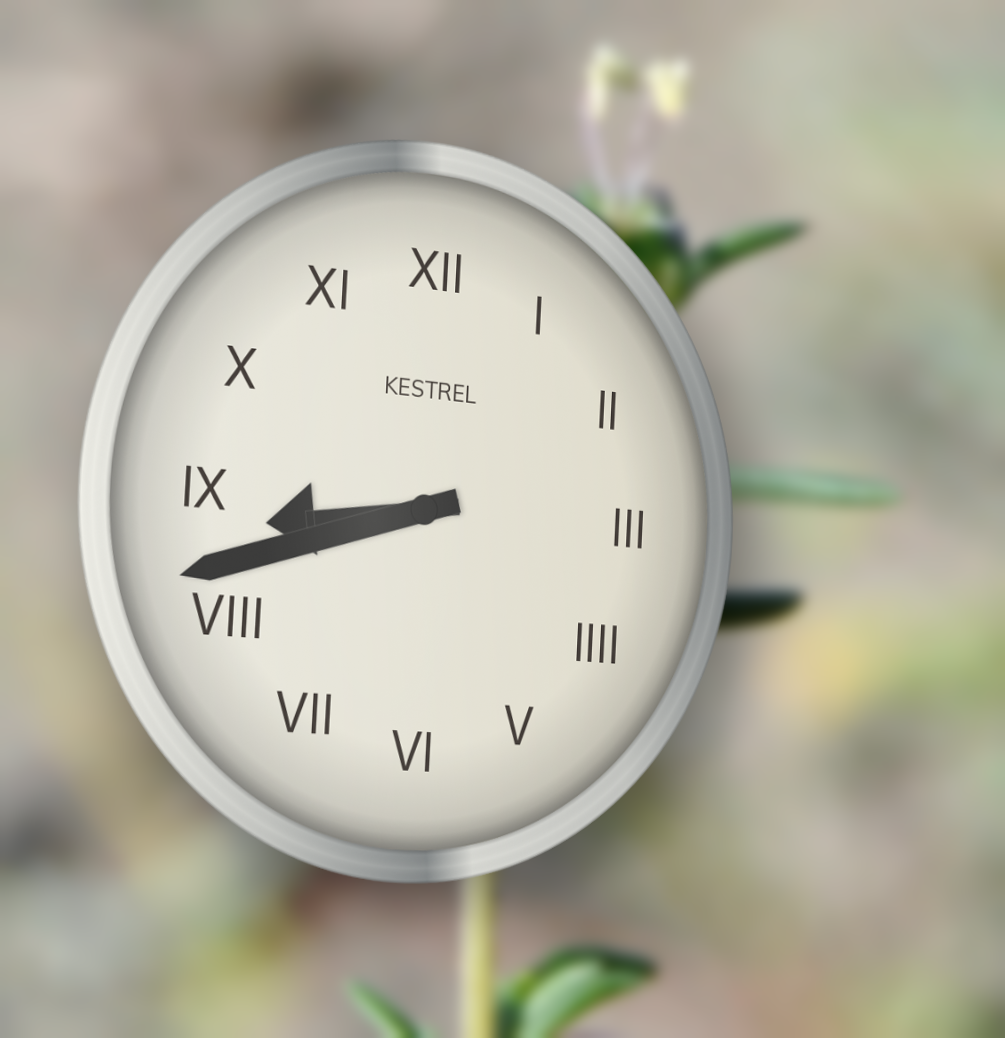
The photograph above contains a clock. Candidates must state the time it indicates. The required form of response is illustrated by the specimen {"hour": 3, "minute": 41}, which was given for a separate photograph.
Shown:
{"hour": 8, "minute": 42}
